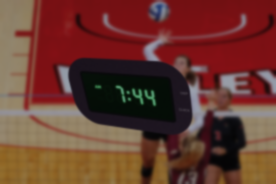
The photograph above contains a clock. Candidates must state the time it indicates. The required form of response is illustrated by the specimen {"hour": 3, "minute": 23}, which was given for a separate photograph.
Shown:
{"hour": 7, "minute": 44}
